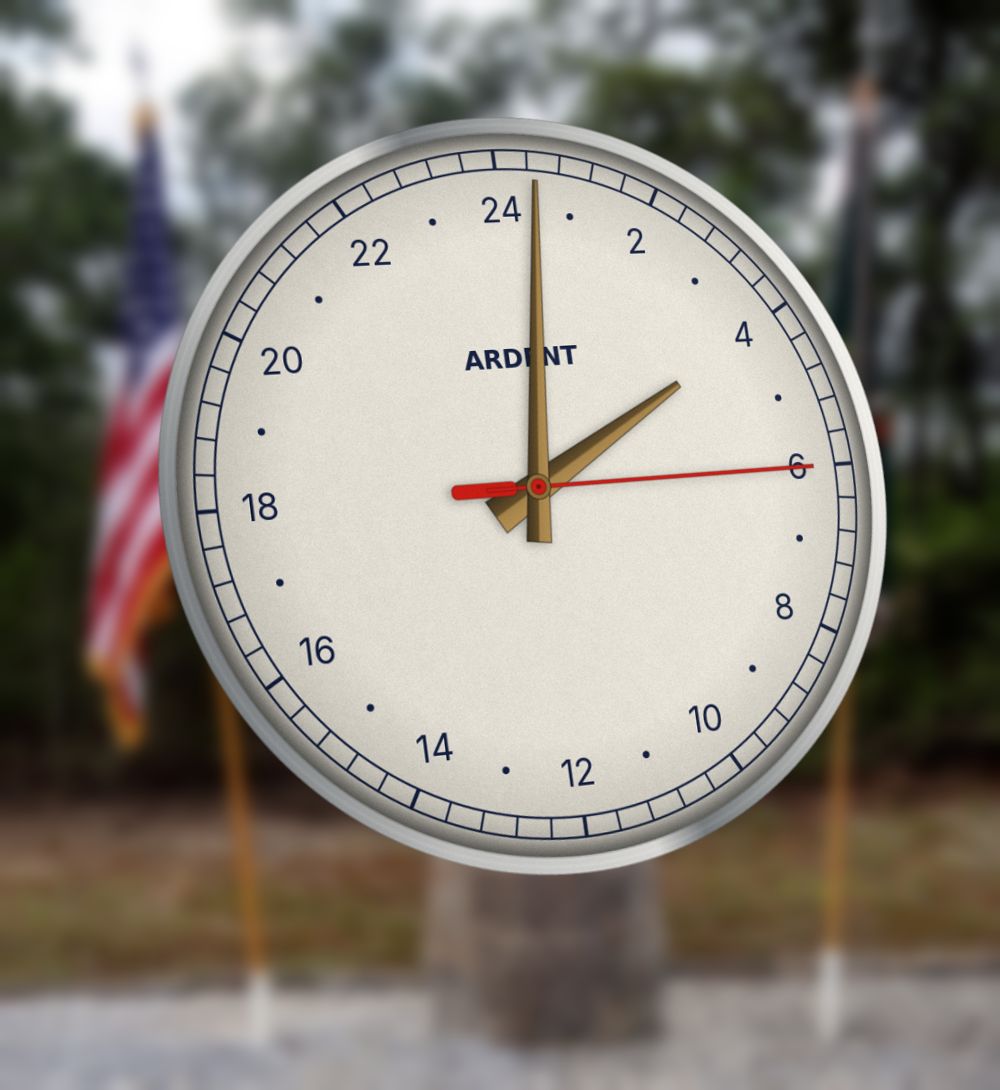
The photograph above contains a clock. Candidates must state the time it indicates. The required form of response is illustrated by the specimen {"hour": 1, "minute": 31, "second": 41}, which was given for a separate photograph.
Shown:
{"hour": 4, "minute": 1, "second": 15}
